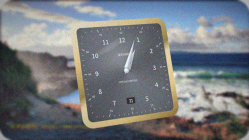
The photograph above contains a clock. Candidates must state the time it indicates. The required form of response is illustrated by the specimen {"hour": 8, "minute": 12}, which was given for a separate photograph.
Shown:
{"hour": 1, "minute": 4}
